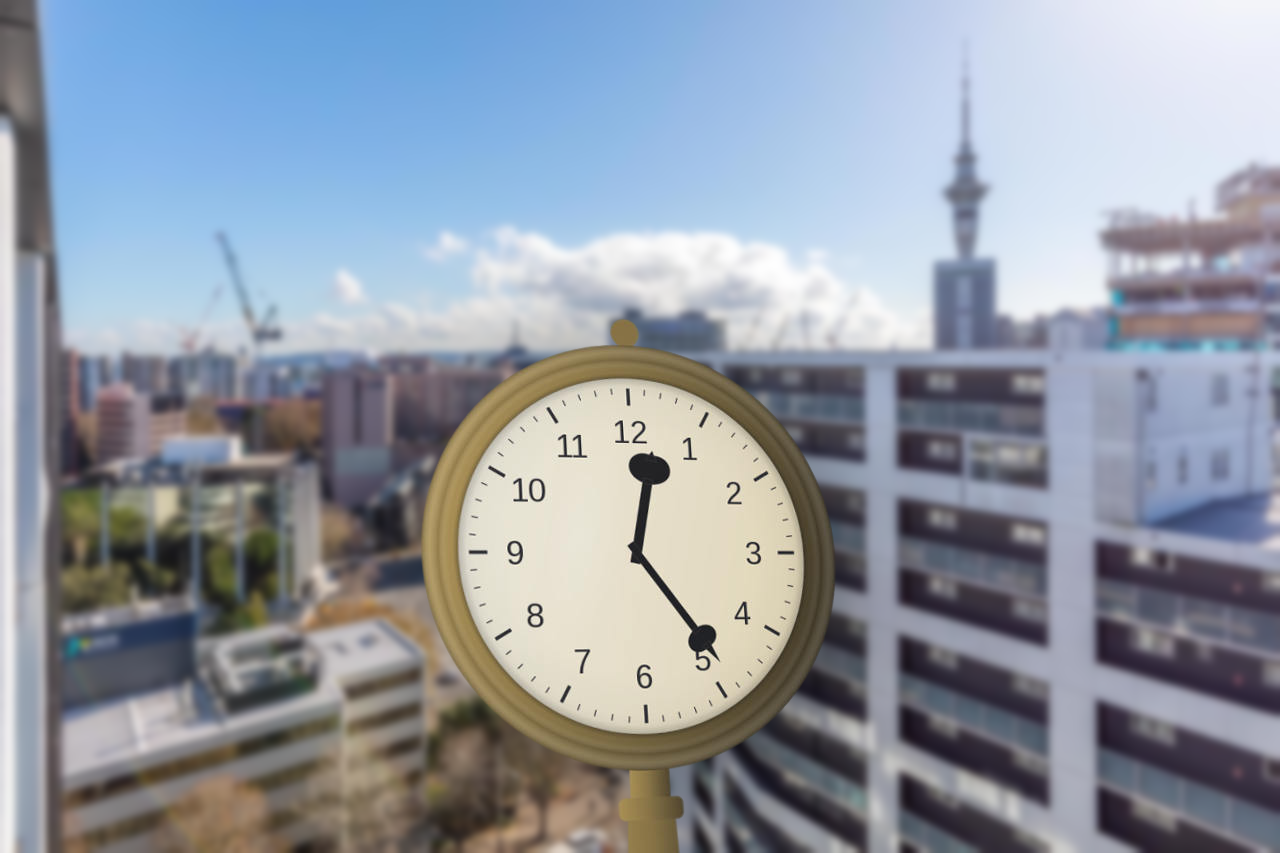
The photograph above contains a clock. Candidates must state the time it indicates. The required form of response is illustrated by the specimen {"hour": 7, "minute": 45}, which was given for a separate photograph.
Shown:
{"hour": 12, "minute": 24}
